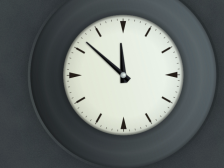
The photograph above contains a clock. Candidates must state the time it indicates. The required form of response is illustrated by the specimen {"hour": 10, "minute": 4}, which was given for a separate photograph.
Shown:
{"hour": 11, "minute": 52}
